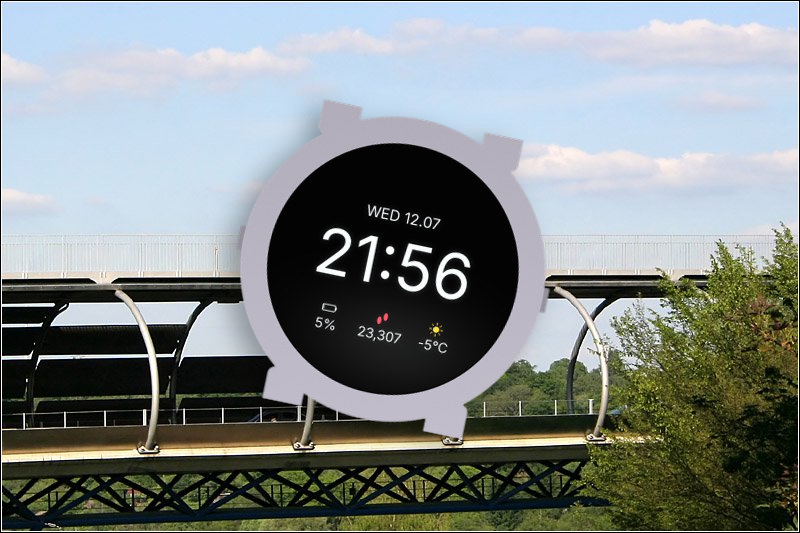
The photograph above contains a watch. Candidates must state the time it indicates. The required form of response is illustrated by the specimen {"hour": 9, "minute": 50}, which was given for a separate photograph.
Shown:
{"hour": 21, "minute": 56}
